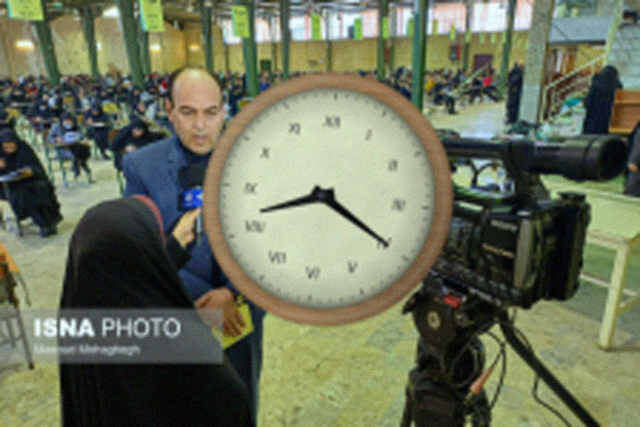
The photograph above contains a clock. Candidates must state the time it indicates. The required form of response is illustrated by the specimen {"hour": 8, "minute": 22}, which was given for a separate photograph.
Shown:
{"hour": 8, "minute": 20}
